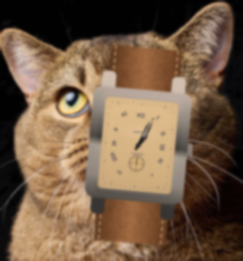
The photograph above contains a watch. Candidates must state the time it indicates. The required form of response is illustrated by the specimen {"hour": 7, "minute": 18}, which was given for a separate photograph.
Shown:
{"hour": 1, "minute": 4}
